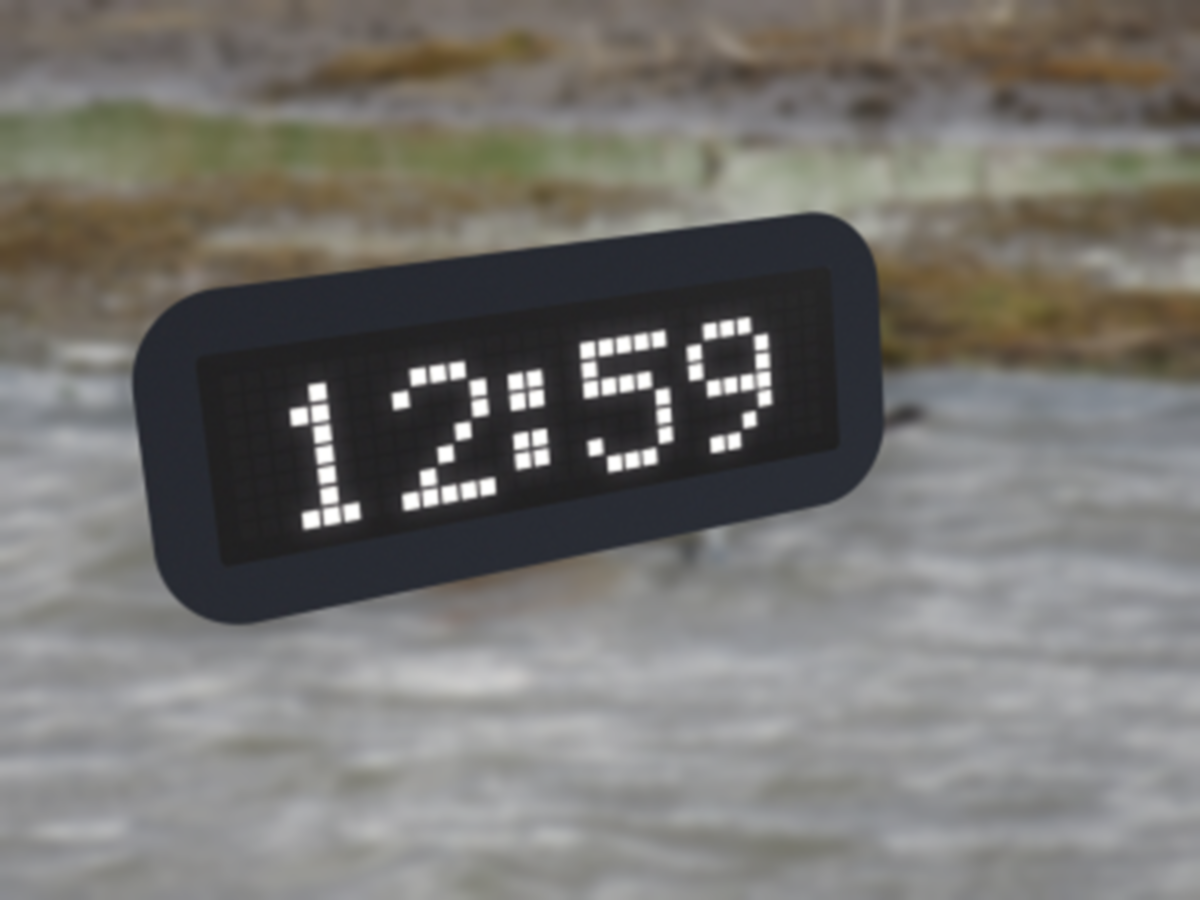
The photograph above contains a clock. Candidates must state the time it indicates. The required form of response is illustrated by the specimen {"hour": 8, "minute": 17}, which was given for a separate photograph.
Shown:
{"hour": 12, "minute": 59}
